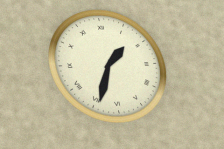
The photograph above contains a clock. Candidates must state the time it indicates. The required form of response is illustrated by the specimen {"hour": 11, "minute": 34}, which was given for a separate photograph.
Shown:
{"hour": 1, "minute": 34}
